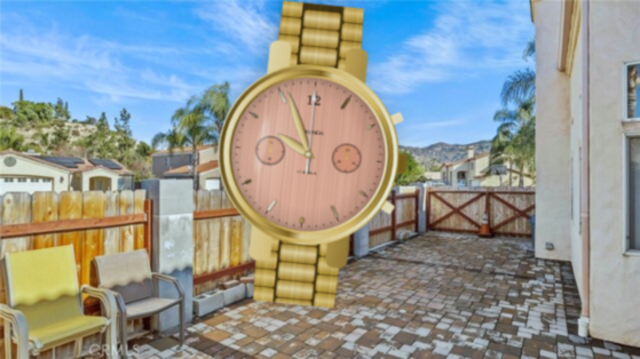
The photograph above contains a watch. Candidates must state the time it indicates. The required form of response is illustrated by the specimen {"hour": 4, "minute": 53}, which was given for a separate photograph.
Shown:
{"hour": 9, "minute": 56}
